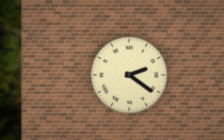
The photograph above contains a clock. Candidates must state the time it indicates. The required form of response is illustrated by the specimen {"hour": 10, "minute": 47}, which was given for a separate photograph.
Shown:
{"hour": 2, "minute": 21}
